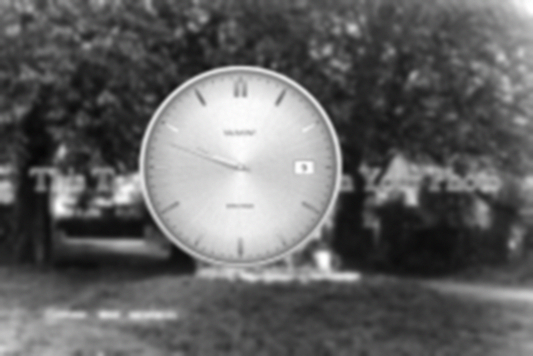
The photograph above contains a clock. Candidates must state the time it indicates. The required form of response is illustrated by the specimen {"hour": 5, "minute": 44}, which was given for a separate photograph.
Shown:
{"hour": 9, "minute": 48}
